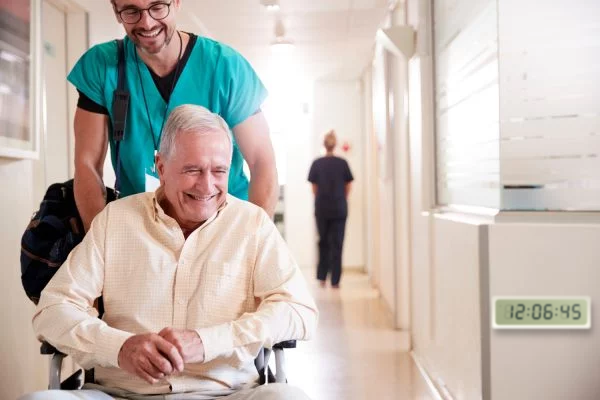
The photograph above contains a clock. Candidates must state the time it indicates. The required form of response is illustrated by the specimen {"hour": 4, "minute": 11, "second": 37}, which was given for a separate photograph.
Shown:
{"hour": 12, "minute": 6, "second": 45}
